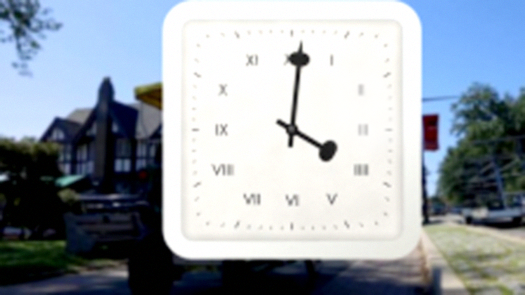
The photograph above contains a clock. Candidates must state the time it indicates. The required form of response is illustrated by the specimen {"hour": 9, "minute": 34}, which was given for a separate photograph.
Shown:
{"hour": 4, "minute": 1}
